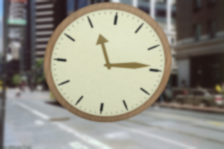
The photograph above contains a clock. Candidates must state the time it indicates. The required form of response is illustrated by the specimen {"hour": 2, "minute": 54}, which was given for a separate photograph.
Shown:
{"hour": 11, "minute": 14}
